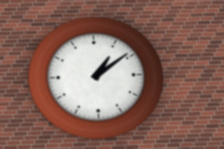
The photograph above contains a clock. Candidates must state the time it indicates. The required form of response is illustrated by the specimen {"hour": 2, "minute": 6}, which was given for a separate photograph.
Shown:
{"hour": 1, "minute": 9}
